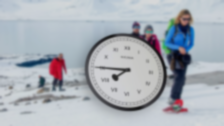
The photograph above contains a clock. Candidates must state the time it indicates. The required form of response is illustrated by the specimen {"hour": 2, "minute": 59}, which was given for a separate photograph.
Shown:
{"hour": 7, "minute": 45}
